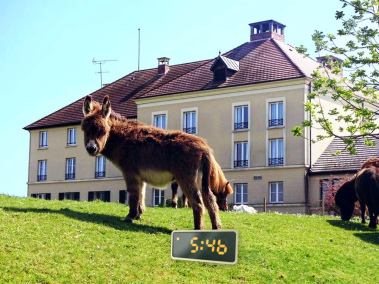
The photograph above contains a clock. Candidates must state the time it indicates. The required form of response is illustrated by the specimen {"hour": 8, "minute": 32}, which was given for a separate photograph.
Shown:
{"hour": 5, "minute": 46}
